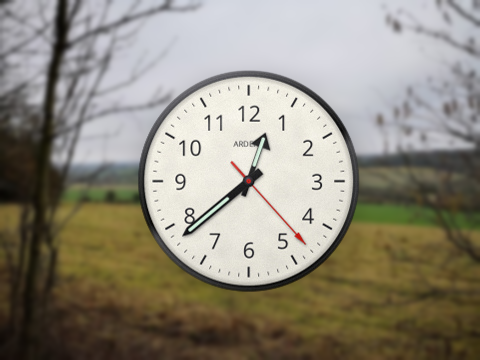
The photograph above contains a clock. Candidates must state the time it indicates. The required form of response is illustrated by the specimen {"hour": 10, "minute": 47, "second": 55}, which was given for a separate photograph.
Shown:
{"hour": 12, "minute": 38, "second": 23}
